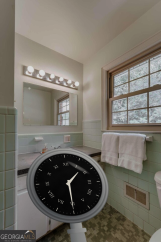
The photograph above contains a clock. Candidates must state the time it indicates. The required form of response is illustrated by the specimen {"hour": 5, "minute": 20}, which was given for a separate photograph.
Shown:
{"hour": 1, "minute": 30}
